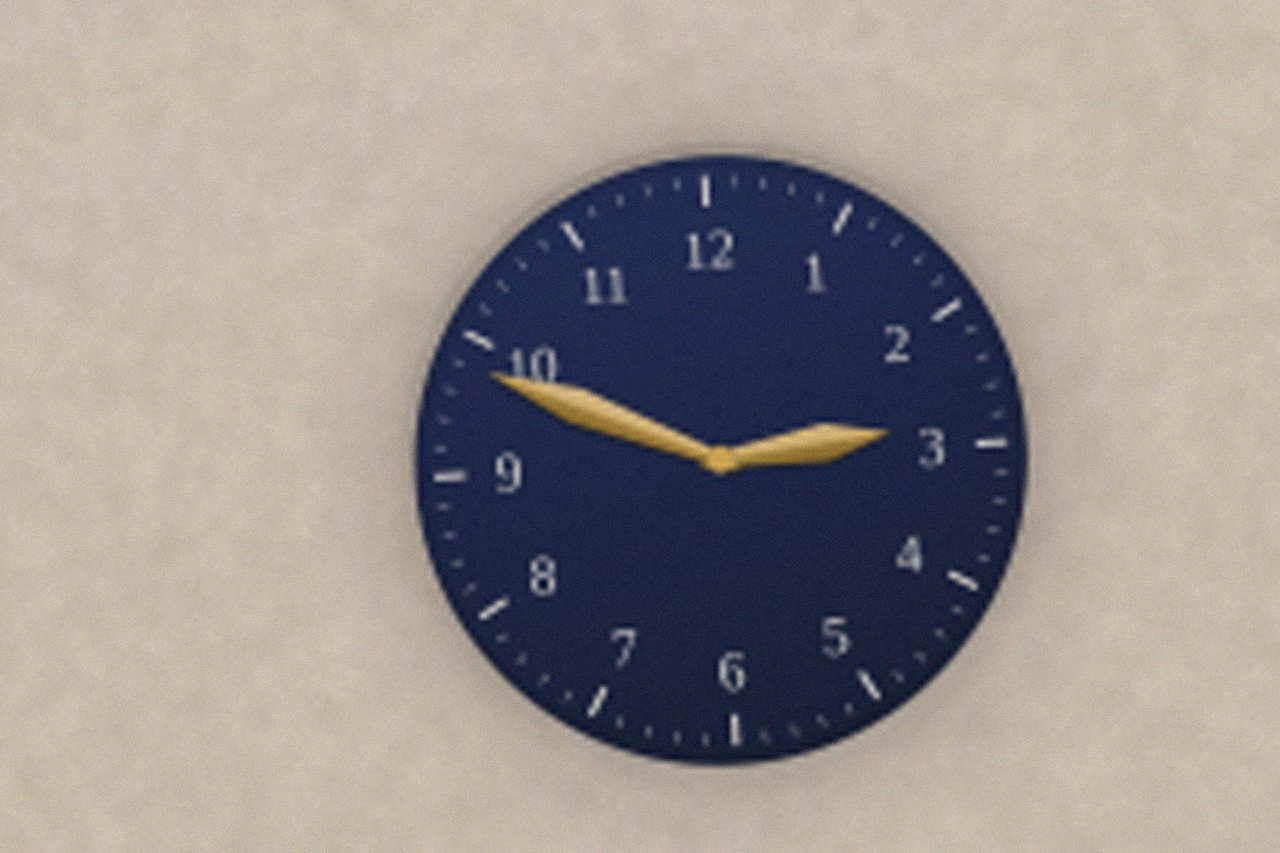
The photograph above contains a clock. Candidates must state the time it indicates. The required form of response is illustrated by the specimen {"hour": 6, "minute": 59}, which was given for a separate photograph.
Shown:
{"hour": 2, "minute": 49}
